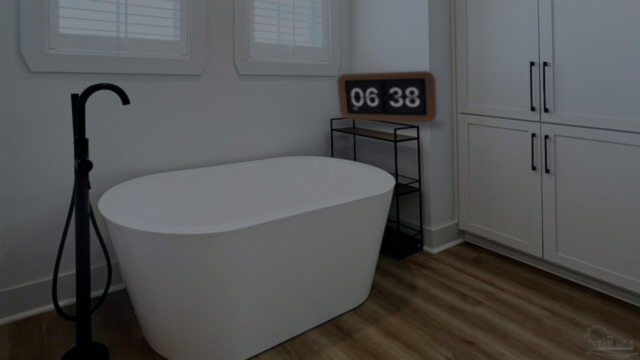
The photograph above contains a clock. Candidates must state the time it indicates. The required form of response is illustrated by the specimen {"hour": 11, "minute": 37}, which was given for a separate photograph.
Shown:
{"hour": 6, "minute": 38}
